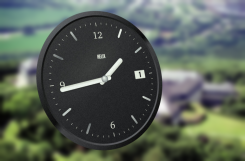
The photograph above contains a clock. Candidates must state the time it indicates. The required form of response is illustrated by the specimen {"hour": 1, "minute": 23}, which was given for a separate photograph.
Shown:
{"hour": 1, "minute": 44}
